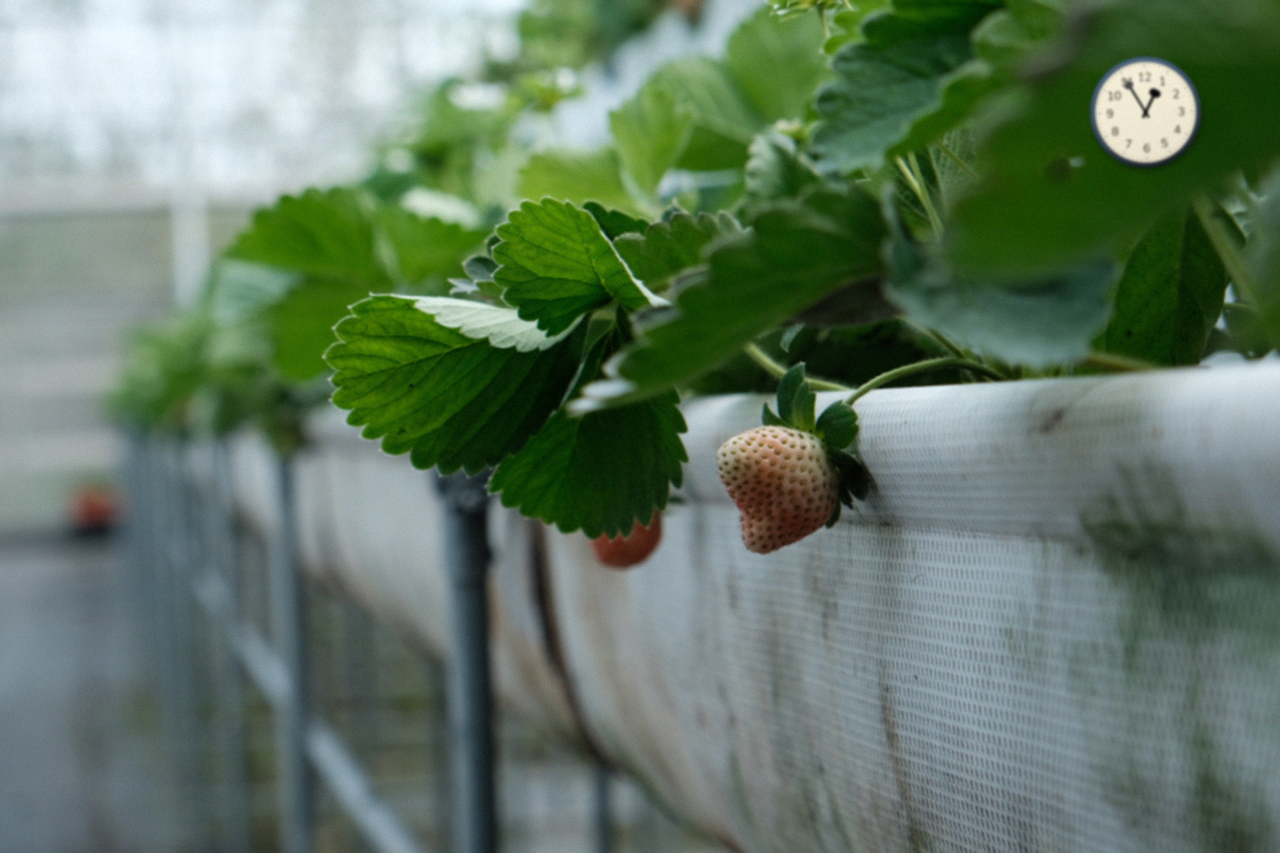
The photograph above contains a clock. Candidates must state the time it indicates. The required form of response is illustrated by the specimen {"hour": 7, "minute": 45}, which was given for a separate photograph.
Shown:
{"hour": 12, "minute": 55}
